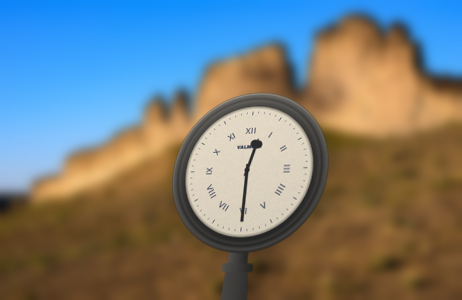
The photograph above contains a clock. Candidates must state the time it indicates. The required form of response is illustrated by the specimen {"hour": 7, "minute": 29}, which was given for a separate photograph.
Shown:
{"hour": 12, "minute": 30}
